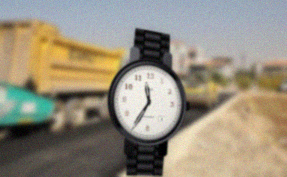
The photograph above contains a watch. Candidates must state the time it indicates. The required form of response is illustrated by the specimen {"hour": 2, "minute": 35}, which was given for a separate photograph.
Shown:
{"hour": 11, "minute": 35}
